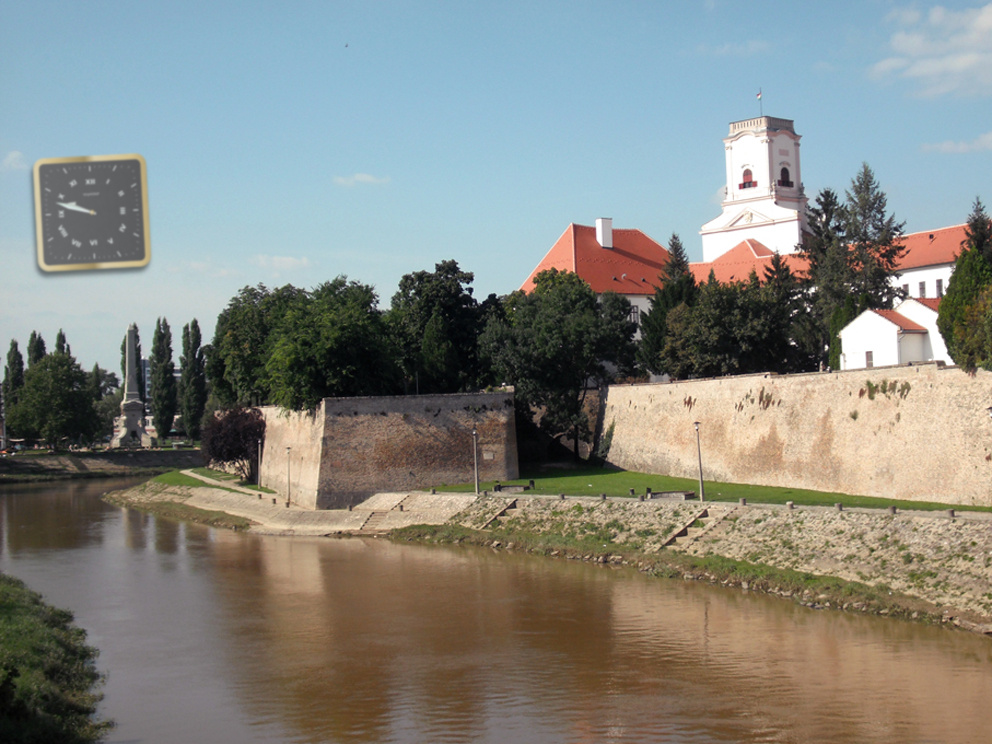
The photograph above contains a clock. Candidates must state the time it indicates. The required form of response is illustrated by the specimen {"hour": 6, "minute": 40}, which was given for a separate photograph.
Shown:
{"hour": 9, "minute": 48}
